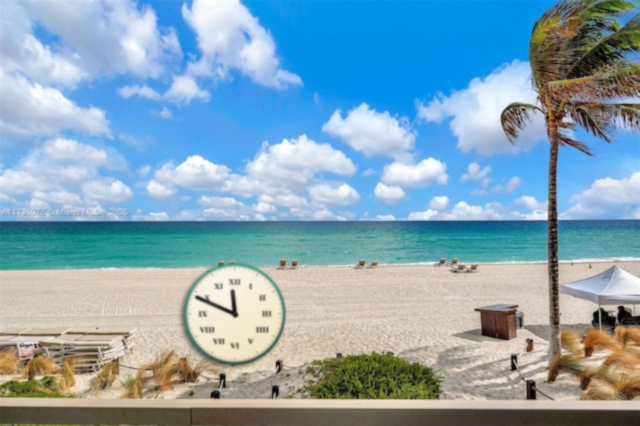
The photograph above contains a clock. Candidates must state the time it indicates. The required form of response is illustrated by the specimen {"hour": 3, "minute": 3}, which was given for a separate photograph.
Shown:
{"hour": 11, "minute": 49}
